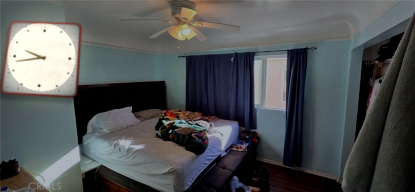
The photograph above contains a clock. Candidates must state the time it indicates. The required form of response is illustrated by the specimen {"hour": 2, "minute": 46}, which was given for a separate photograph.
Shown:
{"hour": 9, "minute": 43}
